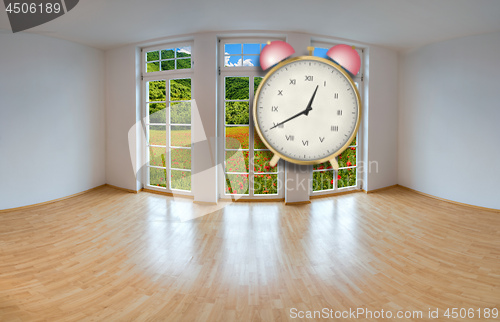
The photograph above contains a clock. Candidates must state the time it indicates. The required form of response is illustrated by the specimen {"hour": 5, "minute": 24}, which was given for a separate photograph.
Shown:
{"hour": 12, "minute": 40}
